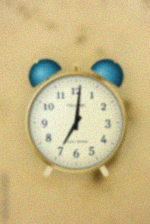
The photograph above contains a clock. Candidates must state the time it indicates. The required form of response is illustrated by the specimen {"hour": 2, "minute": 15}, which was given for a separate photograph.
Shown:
{"hour": 7, "minute": 1}
